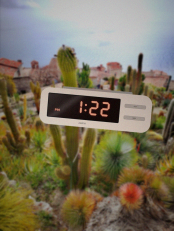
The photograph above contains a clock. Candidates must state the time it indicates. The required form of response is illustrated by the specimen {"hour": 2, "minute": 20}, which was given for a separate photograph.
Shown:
{"hour": 1, "minute": 22}
